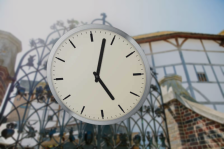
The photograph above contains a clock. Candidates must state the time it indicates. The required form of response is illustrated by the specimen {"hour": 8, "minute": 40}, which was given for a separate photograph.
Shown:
{"hour": 5, "minute": 3}
